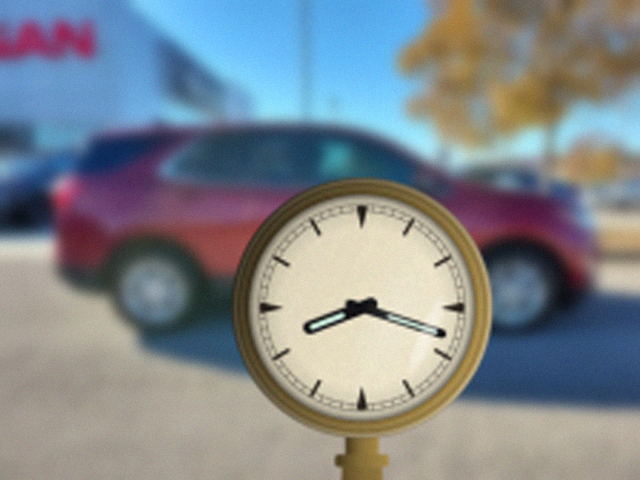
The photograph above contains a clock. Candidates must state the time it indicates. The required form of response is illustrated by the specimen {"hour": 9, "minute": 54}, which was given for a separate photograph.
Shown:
{"hour": 8, "minute": 18}
